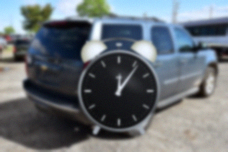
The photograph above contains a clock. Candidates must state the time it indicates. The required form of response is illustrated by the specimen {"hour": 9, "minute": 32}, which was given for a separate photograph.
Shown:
{"hour": 12, "minute": 6}
